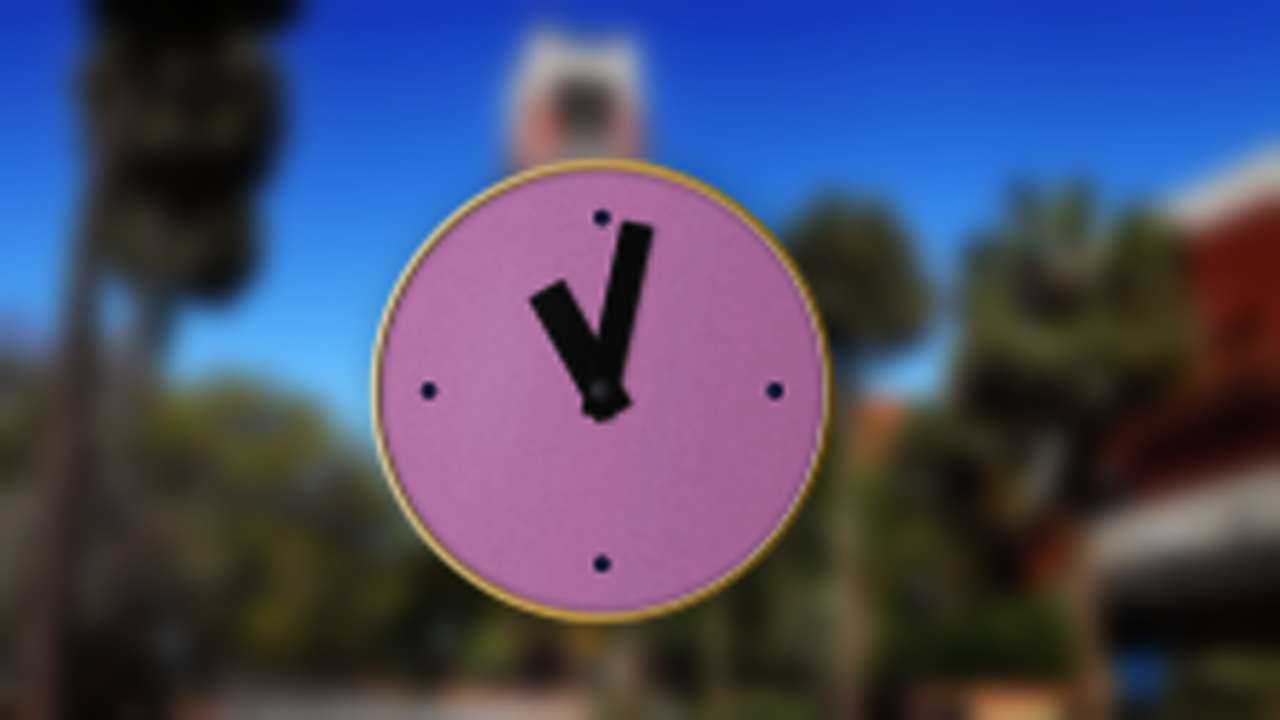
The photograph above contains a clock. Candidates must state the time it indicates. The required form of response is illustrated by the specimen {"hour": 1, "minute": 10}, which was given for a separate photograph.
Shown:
{"hour": 11, "minute": 2}
